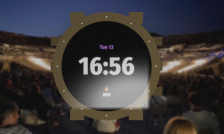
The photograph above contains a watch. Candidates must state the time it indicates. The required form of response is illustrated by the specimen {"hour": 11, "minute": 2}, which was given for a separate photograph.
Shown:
{"hour": 16, "minute": 56}
